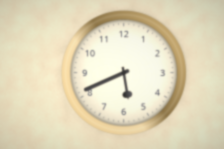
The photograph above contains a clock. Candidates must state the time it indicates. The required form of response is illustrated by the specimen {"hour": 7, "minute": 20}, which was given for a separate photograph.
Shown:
{"hour": 5, "minute": 41}
